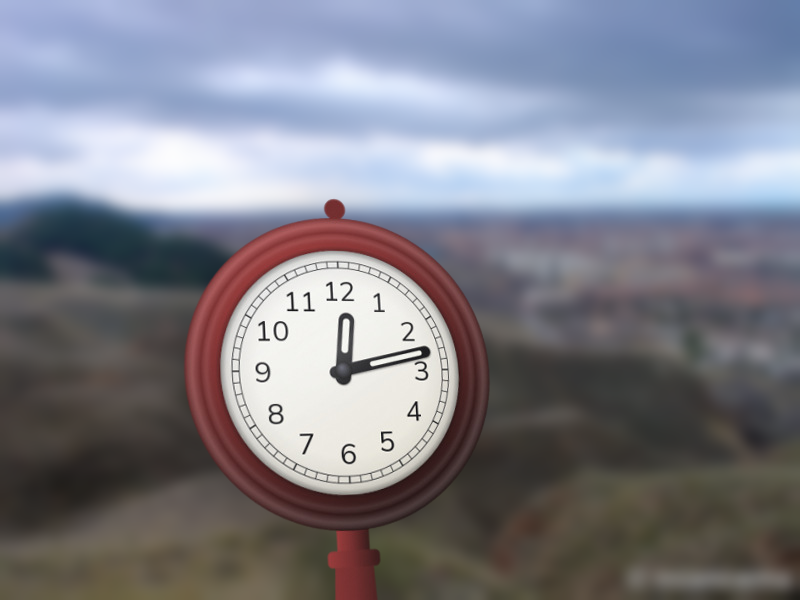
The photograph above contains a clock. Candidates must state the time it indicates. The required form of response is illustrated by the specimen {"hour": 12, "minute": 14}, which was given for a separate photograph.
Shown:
{"hour": 12, "minute": 13}
